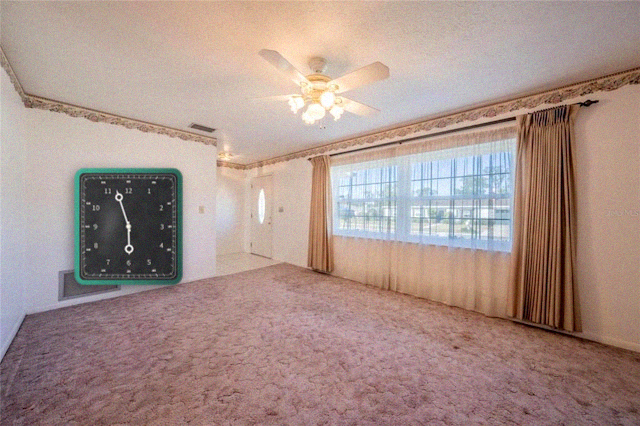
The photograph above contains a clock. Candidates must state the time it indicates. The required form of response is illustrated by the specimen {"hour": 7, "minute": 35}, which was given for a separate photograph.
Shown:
{"hour": 5, "minute": 57}
